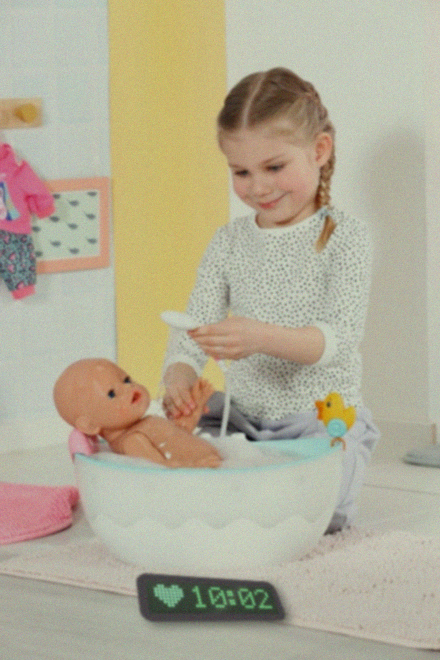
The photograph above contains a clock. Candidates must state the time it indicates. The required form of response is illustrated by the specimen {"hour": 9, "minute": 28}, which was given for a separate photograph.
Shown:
{"hour": 10, "minute": 2}
